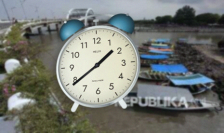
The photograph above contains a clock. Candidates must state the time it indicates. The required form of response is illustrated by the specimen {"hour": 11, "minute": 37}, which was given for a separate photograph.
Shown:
{"hour": 1, "minute": 39}
